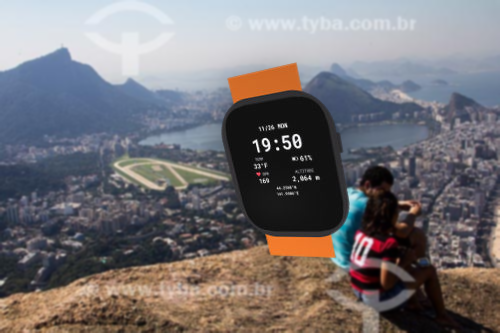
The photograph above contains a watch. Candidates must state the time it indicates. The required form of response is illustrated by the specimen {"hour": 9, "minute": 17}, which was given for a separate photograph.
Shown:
{"hour": 19, "minute": 50}
